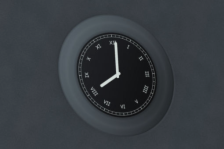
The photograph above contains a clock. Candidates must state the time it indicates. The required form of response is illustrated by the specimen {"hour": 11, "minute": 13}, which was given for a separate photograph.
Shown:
{"hour": 8, "minute": 1}
